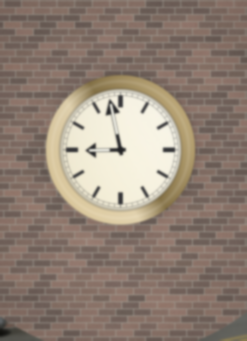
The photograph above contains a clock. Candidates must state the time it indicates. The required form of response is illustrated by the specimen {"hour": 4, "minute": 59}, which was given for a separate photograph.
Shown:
{"hour": 8, "minute": 58}
